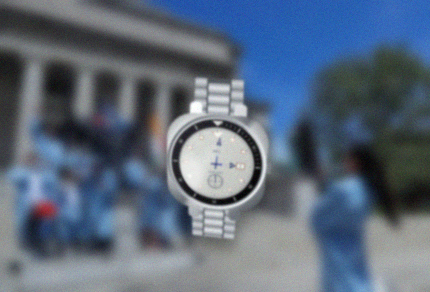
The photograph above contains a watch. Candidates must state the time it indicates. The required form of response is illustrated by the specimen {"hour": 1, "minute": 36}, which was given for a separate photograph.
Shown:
{"hour": 3, "minute": 1}
